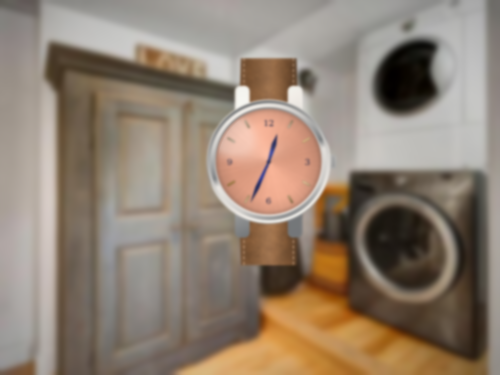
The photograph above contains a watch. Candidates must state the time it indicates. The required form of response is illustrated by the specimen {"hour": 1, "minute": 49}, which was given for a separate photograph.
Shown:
{"hour": 12, "minute": 34}
